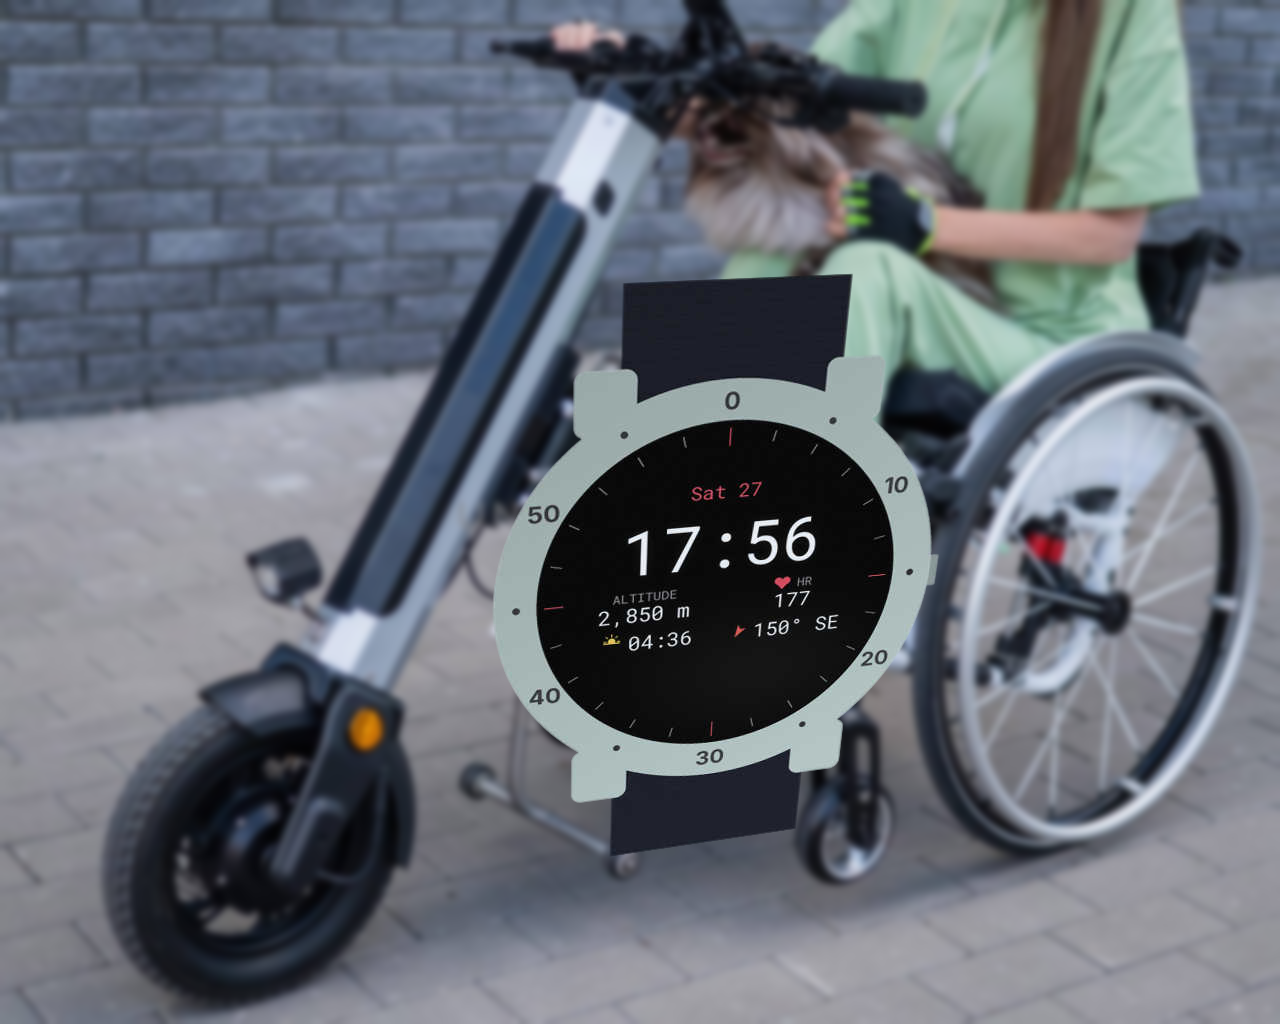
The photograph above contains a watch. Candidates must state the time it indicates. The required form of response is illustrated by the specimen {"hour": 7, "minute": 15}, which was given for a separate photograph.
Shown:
{"hour": 17, "minute": 56}
